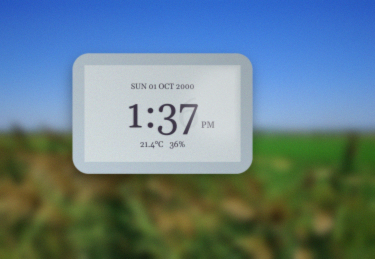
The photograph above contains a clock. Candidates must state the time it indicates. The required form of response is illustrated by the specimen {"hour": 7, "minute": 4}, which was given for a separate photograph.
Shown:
{"hour": 1, "minute": 37}
